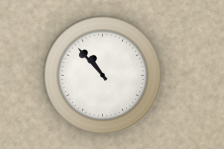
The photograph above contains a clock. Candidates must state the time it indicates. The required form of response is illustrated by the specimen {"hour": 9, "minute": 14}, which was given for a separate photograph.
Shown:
{"hour": 10, "minute": 53}
